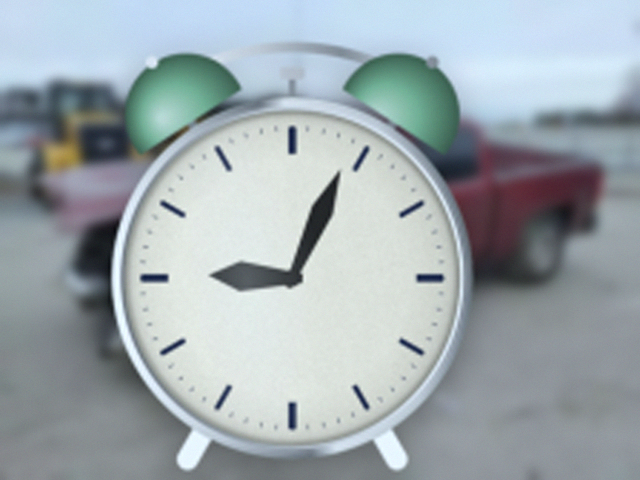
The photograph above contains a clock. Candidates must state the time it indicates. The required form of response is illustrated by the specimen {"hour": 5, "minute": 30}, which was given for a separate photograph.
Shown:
{"hour": 9, "minute": 4}
